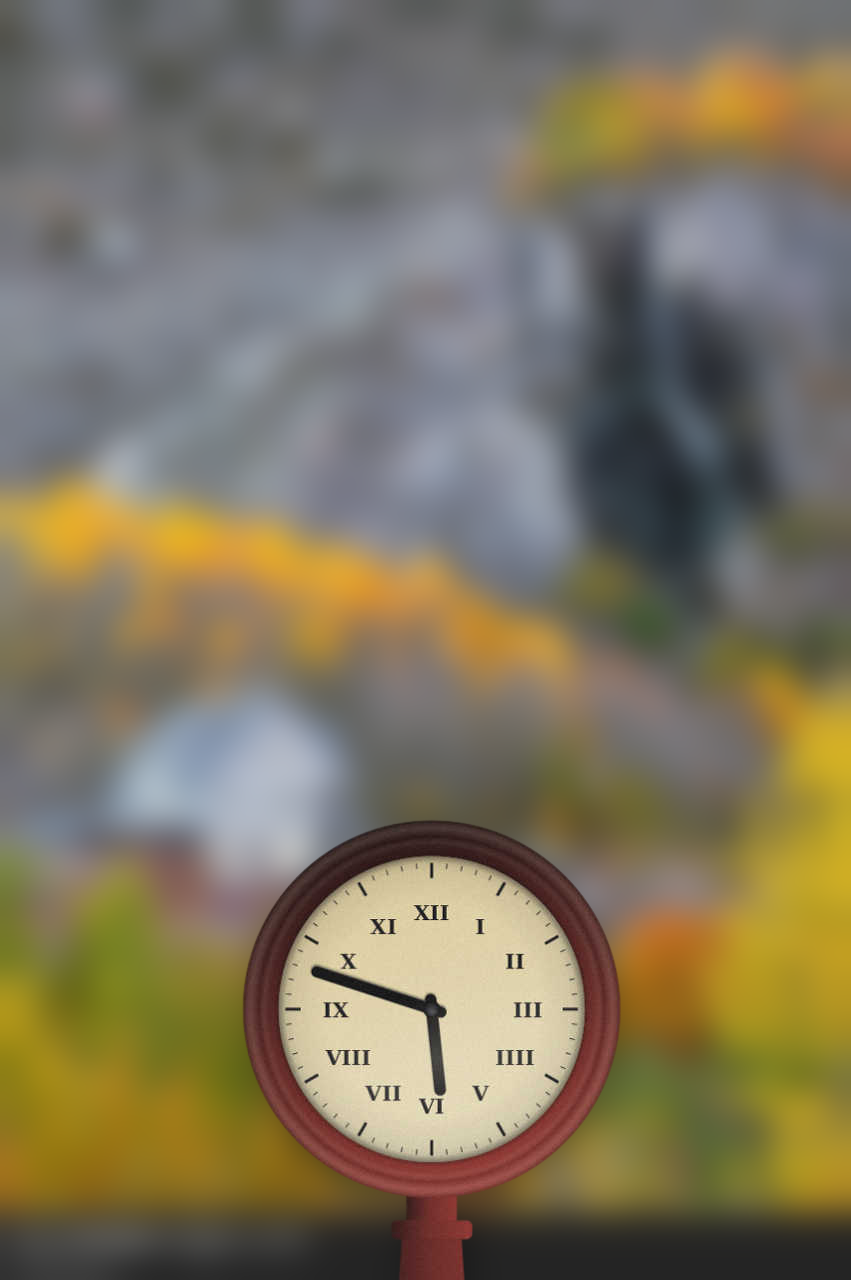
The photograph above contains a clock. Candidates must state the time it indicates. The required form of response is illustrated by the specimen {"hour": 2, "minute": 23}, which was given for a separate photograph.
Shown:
{"hour": 5, "minute": 48}
